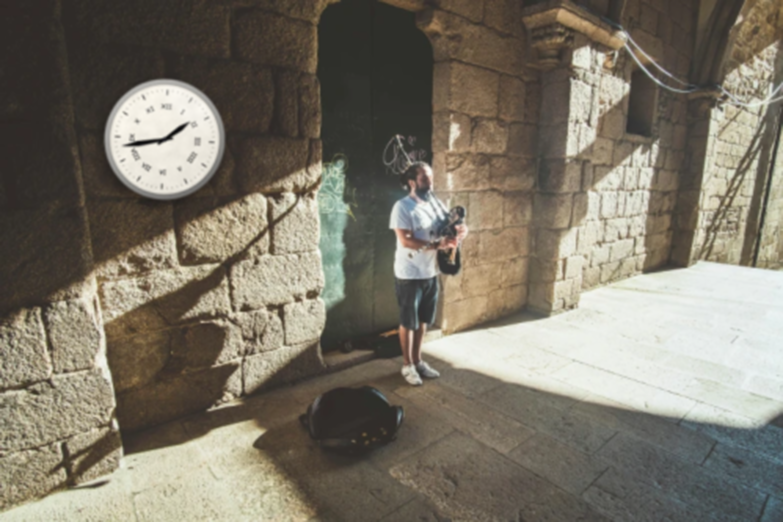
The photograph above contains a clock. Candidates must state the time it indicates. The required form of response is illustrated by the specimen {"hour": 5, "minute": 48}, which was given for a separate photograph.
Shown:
{"hour": 1, "minute": 43}
